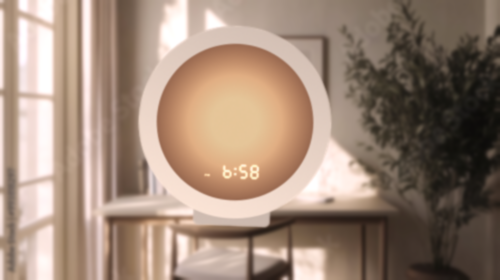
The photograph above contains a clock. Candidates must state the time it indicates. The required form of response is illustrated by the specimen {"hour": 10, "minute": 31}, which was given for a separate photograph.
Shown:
{"hour": 6, "minute": 58}
